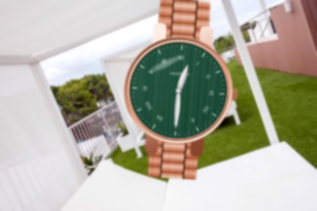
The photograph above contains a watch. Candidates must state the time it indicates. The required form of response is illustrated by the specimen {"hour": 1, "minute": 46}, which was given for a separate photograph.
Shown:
{"hour": 12, "minute": 30}
